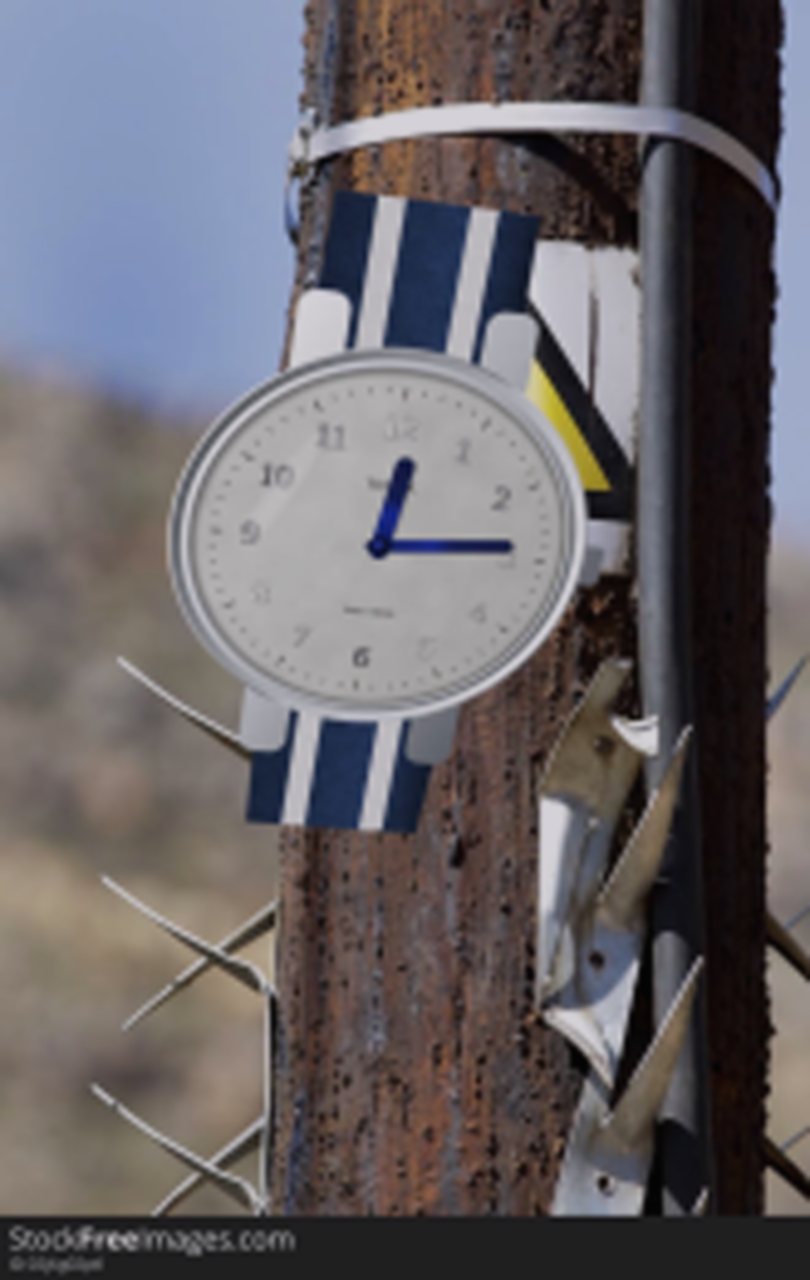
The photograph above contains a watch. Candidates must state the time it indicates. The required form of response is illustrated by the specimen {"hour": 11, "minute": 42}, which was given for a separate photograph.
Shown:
{"hour": 12, "minute": 14}
